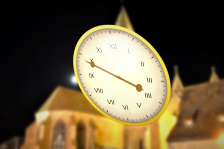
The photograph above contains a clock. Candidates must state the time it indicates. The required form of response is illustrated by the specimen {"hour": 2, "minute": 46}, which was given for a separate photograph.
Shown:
{"hour": 3, "minute": 49}
